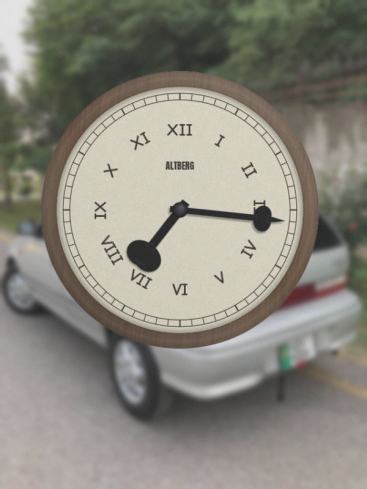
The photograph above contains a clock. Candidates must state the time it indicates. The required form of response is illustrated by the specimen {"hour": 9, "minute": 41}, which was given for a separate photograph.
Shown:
{"hour": 7, "minute": 16}
